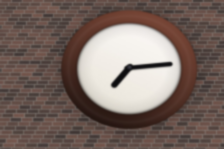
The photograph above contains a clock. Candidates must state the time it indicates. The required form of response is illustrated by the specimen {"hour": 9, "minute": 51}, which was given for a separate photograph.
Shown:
{"hour": 7, "minute": 14}
